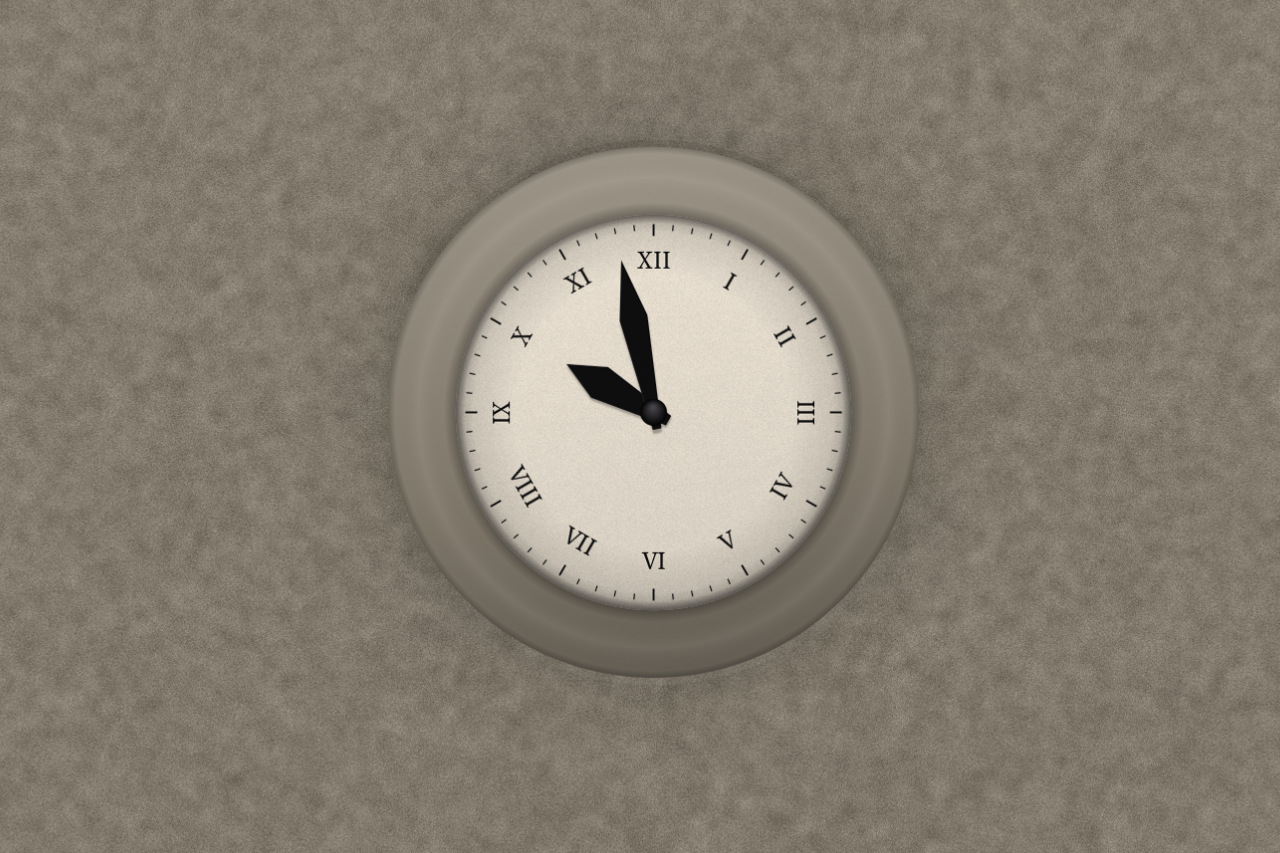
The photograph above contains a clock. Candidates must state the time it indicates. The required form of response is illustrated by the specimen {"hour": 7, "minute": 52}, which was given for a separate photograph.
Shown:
{"hour": 9, "minute": 58}
